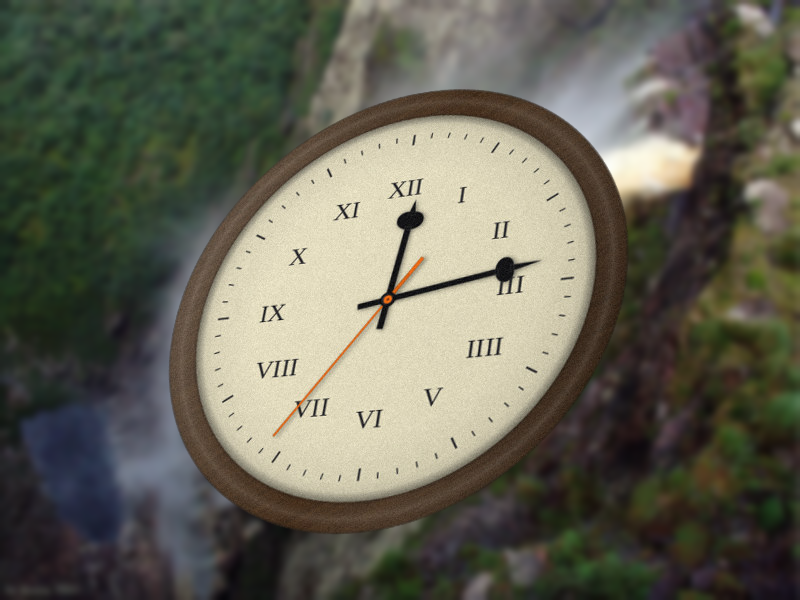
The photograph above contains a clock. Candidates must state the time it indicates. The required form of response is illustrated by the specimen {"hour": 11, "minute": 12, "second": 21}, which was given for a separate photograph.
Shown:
{"hour": 12, "minute": 13, "second": 36}
